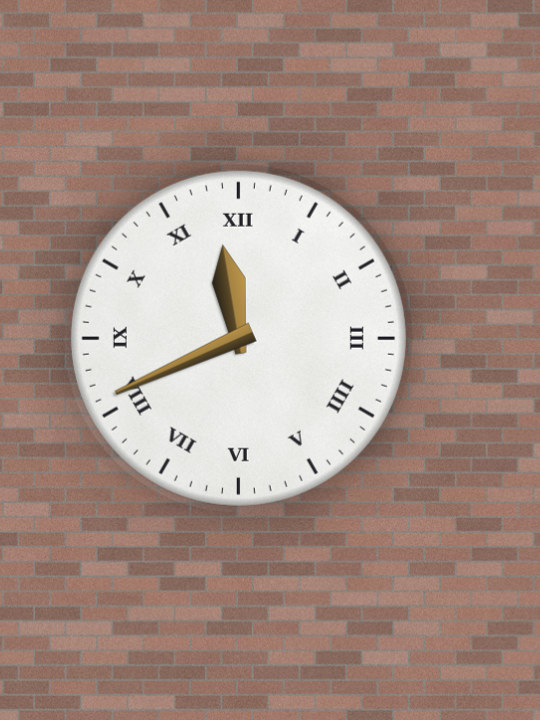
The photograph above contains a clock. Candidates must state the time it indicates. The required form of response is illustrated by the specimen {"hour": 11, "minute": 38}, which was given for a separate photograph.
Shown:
{"hour": 11, "minute": 41}
